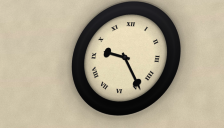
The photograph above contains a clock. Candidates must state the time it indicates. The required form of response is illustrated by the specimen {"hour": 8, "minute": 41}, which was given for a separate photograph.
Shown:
{"hour": 9, "minute": 24}
